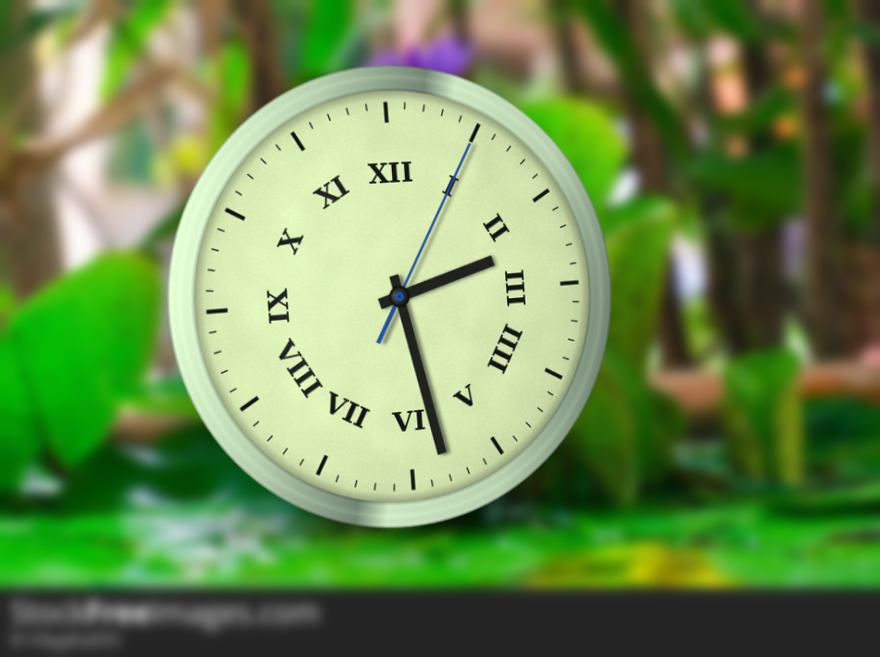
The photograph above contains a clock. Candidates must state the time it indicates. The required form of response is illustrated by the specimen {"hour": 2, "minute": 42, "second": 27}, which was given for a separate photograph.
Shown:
{"hour": 2, "minute": 28, "second": 5}
